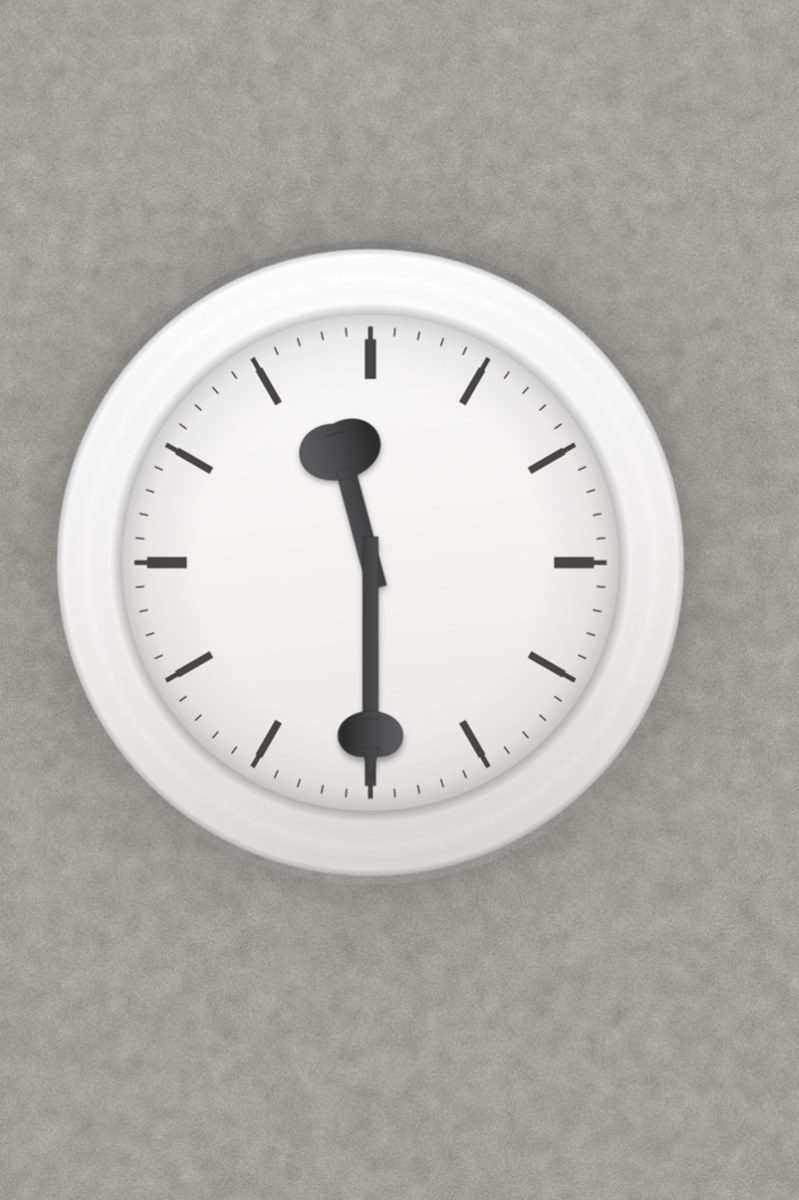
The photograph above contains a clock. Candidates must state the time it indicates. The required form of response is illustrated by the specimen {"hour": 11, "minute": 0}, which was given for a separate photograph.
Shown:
{"hour": 11, "minute": 30}
